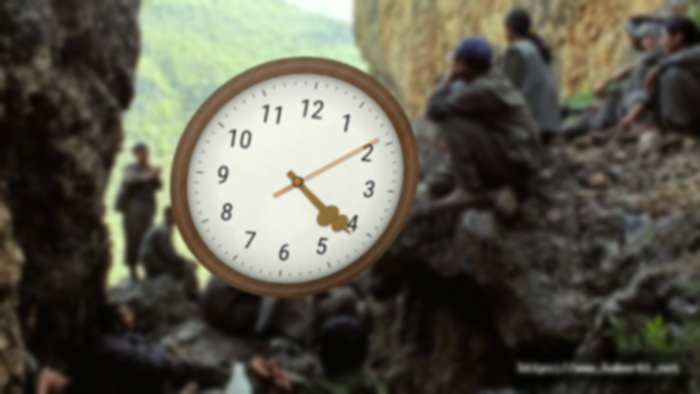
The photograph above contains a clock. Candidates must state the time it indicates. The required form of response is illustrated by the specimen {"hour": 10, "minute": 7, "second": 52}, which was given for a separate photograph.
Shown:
{"hour": 4, "minute": 21, "second": 9}
